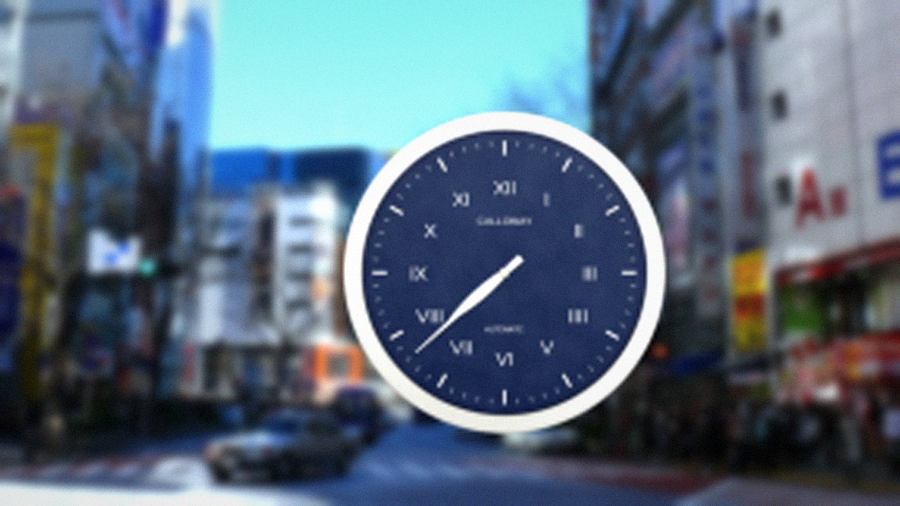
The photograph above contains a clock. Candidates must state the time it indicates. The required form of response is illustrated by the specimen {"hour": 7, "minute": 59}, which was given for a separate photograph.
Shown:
{"hour": 7, "minute": 38}
